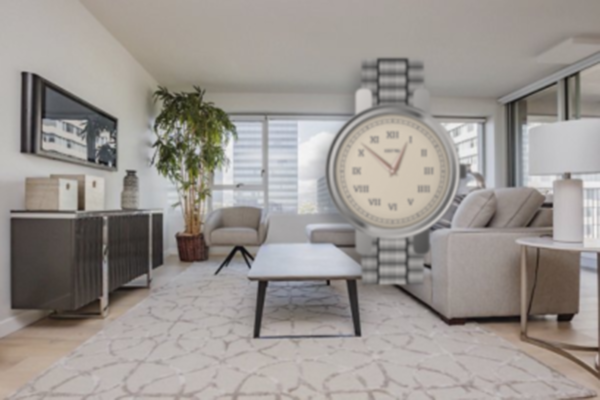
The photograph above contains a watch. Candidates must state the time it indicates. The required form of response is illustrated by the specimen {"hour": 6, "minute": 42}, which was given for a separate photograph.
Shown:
{"hour": 12, "minute": 52}
